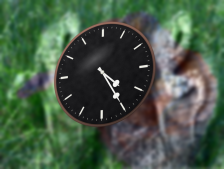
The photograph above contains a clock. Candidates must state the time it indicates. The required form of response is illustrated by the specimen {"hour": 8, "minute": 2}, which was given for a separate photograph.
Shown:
{"hour": 4, "minute": 25}
